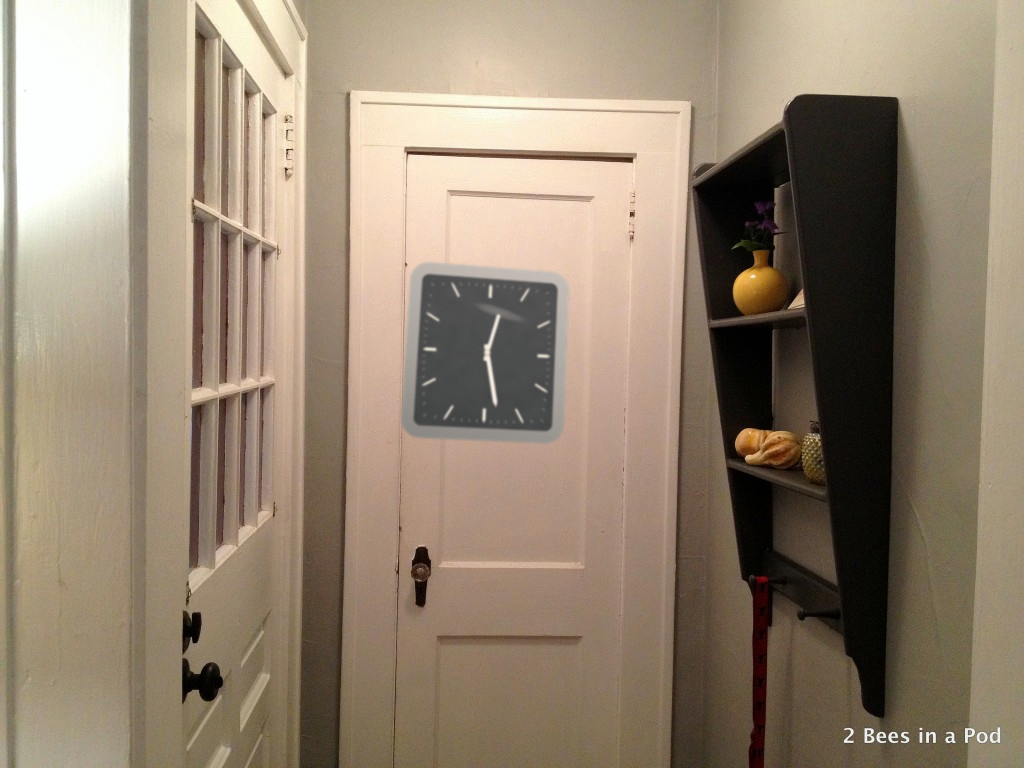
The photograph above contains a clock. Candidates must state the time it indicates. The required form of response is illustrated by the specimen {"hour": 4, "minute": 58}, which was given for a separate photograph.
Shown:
{"hour": 12, "minute": 28}
